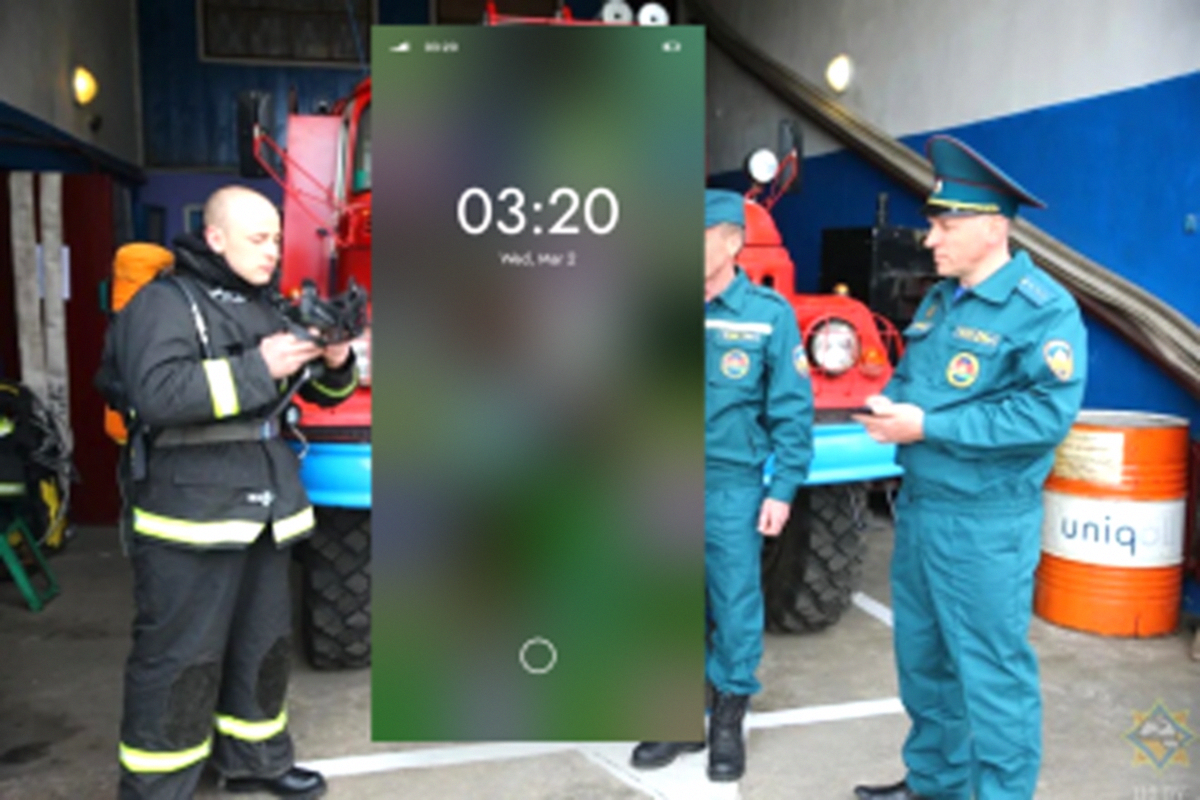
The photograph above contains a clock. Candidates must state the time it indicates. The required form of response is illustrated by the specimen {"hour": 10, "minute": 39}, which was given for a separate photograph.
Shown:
{"hour": 3, "minute": 20}
